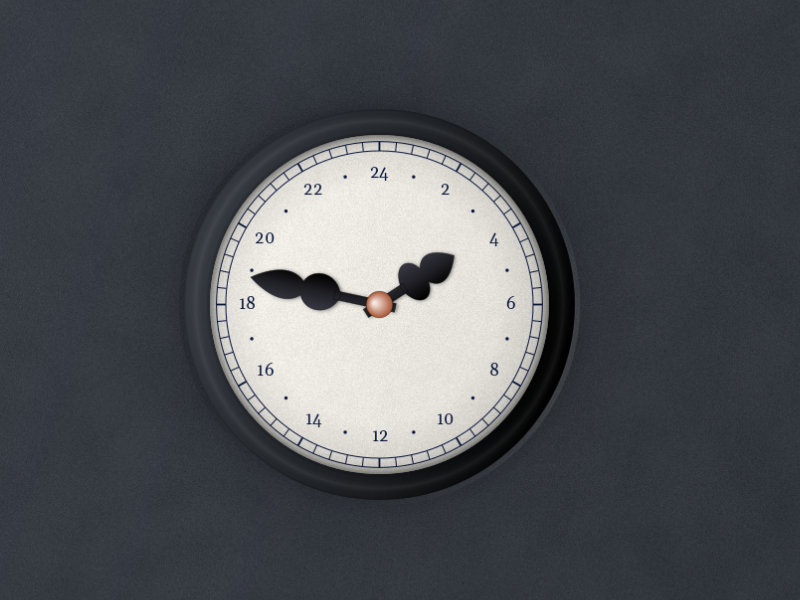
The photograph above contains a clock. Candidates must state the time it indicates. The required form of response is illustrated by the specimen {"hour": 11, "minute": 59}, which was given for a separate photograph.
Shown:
{"hour": 3, "minute": 47}
